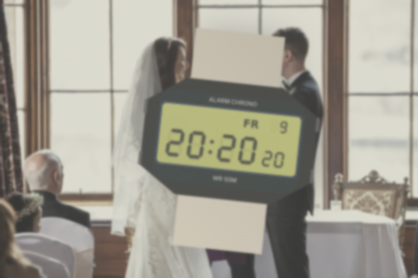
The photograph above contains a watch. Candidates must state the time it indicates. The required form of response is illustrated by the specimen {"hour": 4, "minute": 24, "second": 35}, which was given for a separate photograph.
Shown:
{"hour": 20, "minute": 20, "second": 20}
